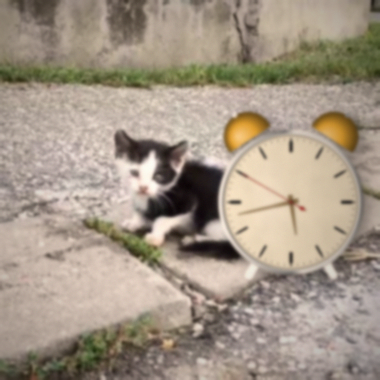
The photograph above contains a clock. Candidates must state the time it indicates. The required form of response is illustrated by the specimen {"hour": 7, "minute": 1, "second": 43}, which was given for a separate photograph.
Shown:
{"hour": 5, "minute": 42, "second": 50}
